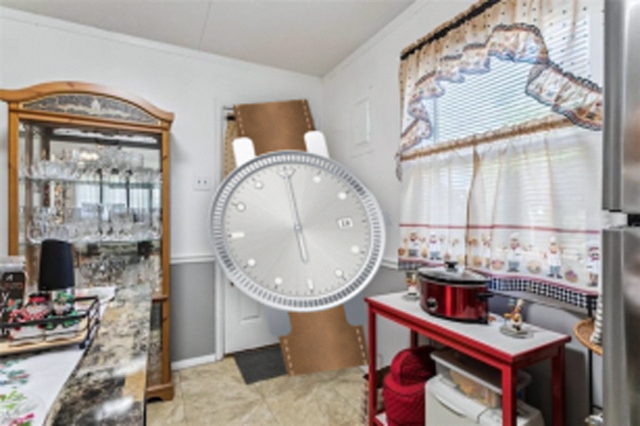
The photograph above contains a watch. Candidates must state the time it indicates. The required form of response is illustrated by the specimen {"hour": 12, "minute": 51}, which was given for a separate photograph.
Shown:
{"hour": 6, "minute": 0}
